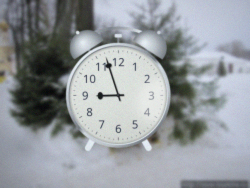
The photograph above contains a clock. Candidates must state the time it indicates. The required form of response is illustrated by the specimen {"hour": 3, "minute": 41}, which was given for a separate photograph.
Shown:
{"hour": 8, "minute": 57}
